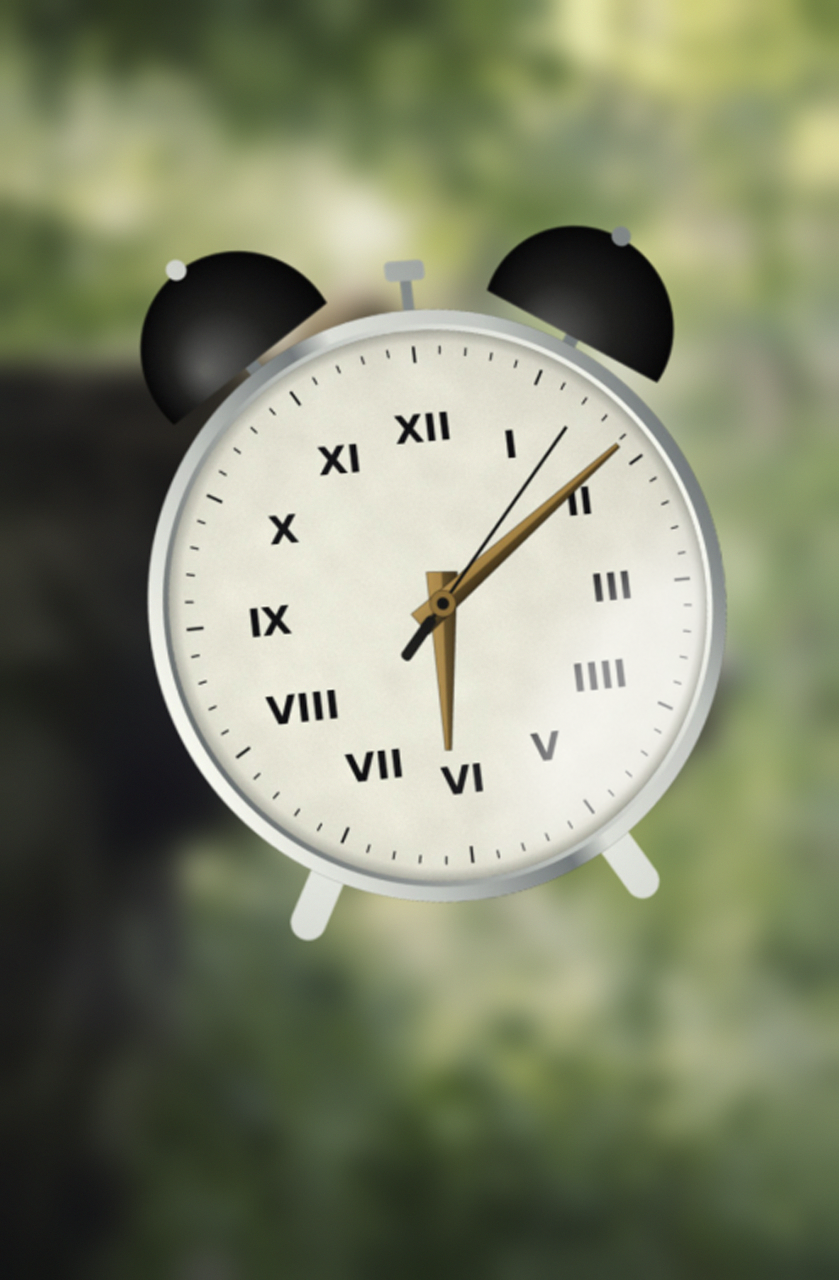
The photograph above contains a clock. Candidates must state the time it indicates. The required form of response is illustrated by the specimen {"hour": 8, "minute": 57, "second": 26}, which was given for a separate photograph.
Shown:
{"hour": 6, "minute": 9, "second": 7}
